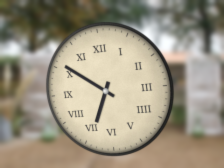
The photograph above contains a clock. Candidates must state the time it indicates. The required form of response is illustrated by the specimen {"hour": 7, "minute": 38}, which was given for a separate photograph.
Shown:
{"hour": 6, "minute": 51}
